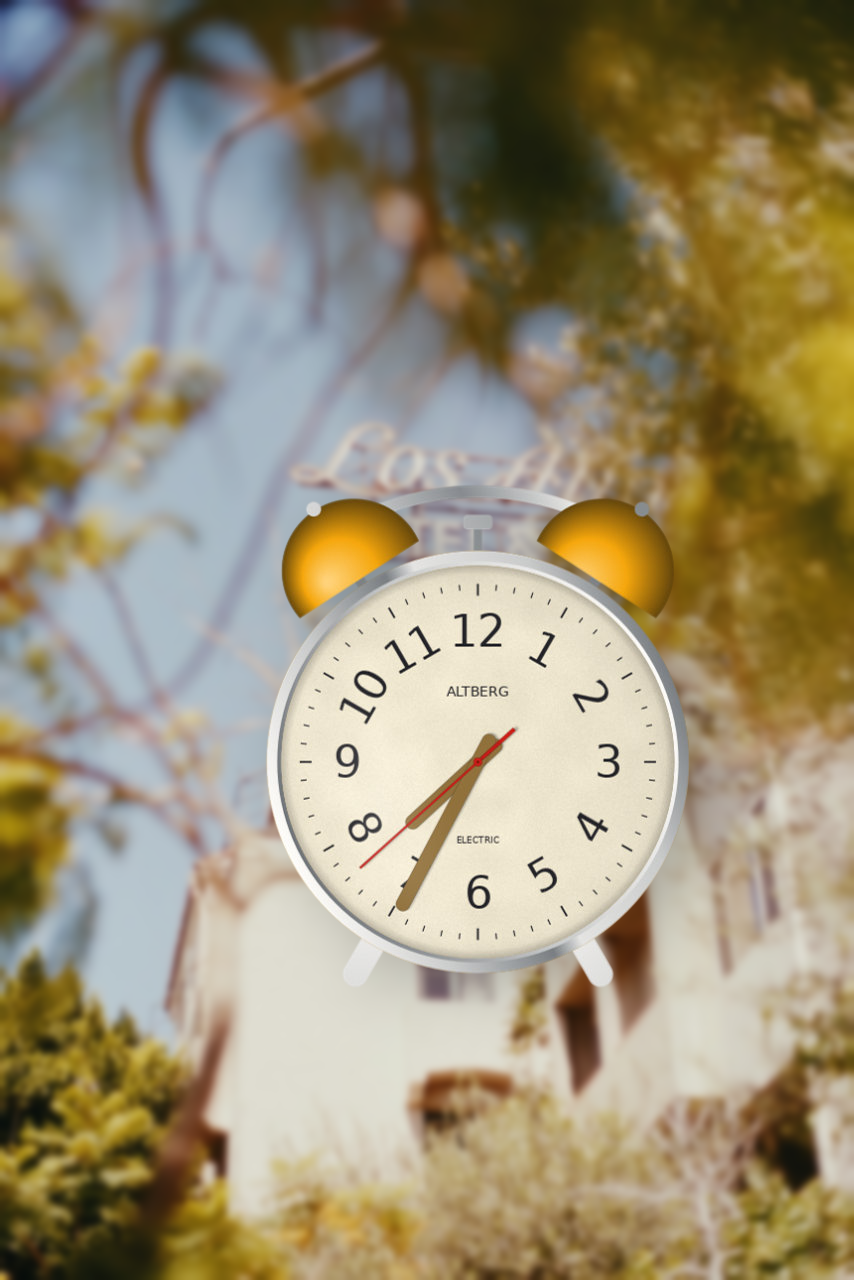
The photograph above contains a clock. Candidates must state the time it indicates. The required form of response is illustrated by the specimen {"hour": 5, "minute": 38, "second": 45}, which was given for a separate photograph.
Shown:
{"hour": 7, "minute": 34, "second": 38}
